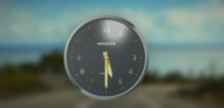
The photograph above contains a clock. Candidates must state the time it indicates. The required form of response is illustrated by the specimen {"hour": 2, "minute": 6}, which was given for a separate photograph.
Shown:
{"hour": 5, "minute": 30}
